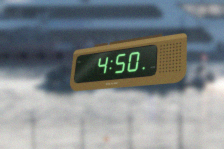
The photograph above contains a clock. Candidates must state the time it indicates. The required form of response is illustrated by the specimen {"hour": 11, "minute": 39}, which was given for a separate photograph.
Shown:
{"hour": 4, "minute": 50}
